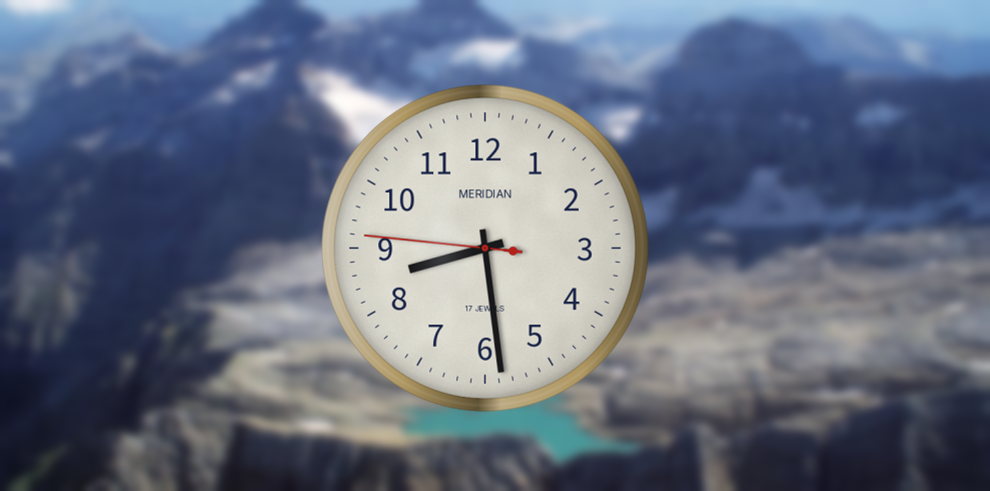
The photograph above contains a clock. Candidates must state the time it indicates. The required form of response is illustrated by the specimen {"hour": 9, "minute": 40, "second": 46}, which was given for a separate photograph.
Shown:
{"hour": 8, "minute": 28, "second": 46}
